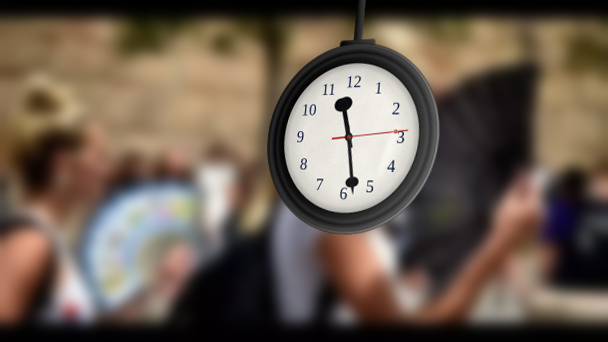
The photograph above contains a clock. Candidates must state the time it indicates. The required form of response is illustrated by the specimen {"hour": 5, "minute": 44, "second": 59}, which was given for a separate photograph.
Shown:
{"hour": 11, "minute": 28, "second": 14}
